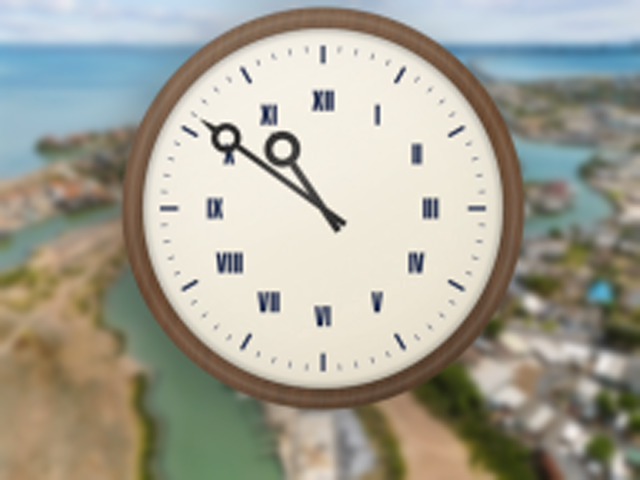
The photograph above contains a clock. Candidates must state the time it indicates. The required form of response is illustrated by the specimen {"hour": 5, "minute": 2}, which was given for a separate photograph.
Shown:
{"hour": 10, "minute": 51}
